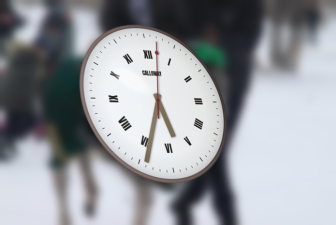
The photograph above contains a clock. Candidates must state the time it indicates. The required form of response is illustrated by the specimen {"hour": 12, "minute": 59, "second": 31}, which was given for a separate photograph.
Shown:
{"hour": 5, "minute": 34, "second": 2}
